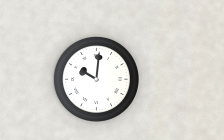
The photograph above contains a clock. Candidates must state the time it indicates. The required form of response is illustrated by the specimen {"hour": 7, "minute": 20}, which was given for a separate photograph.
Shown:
{"hour": 10, "minute": 1}
